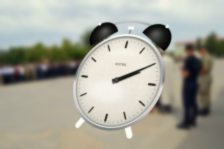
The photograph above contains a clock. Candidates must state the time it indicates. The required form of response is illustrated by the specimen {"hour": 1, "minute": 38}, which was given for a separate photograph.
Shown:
{"hour": 2, "minute": 10}
